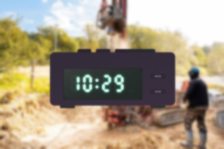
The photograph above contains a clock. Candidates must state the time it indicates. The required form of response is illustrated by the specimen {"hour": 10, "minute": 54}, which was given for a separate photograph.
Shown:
{"hour": 10, "minute": 29}
